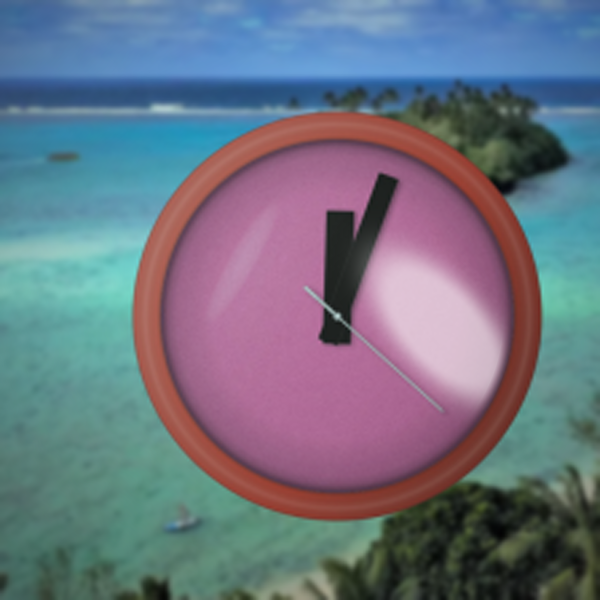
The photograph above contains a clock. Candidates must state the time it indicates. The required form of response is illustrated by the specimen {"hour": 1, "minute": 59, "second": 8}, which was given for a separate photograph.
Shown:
{"hour": 12, "minute": 3, "second": 22}
